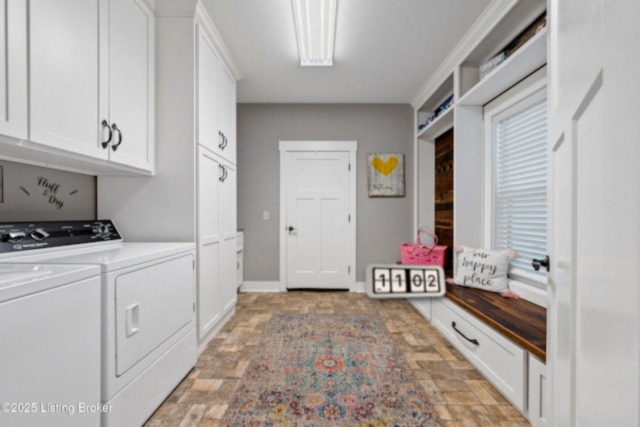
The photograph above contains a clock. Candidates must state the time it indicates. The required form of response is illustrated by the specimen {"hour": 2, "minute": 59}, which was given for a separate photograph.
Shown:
{"hour": 11, "minute": 2}
